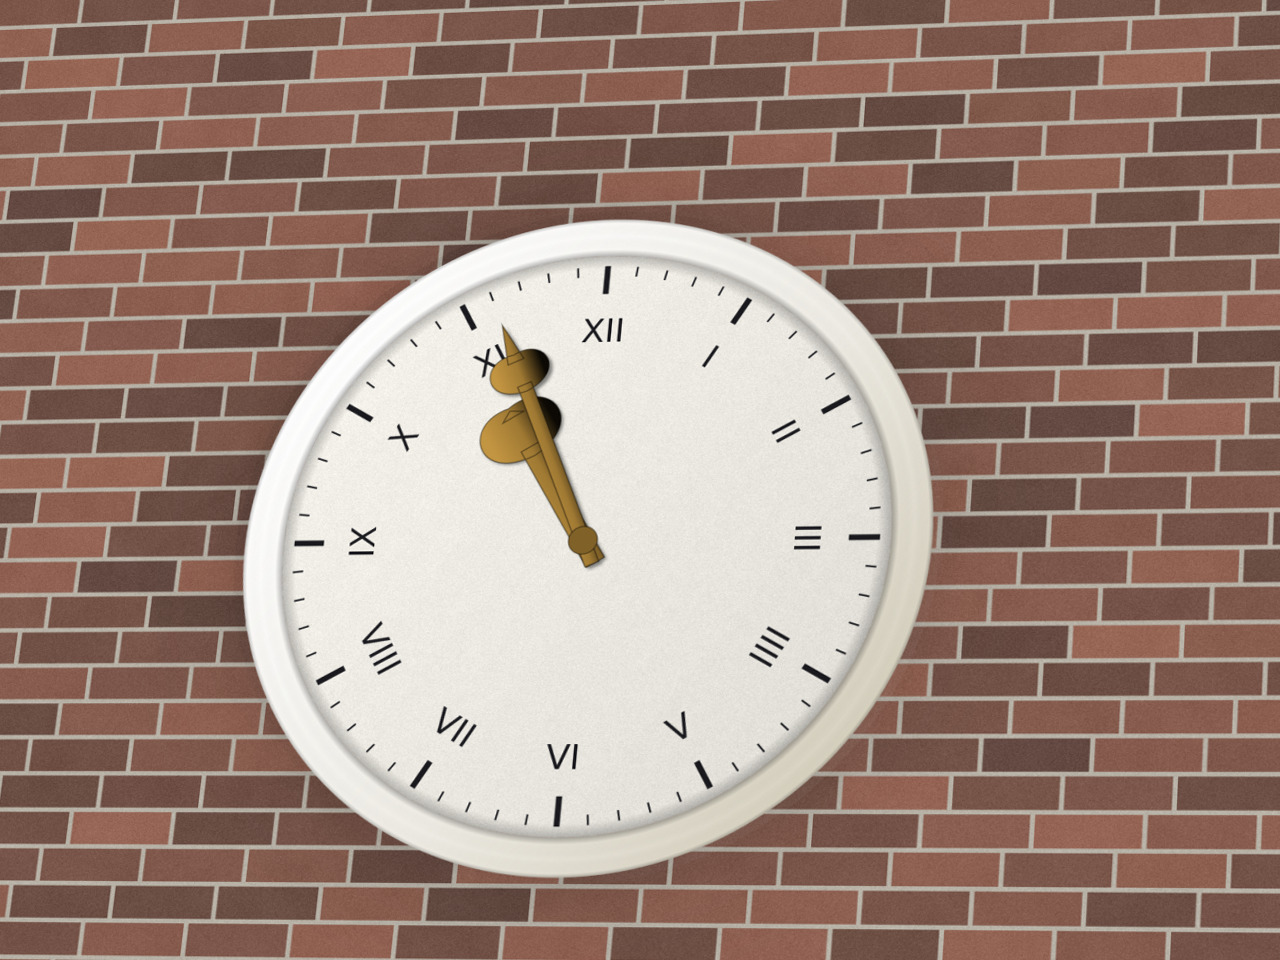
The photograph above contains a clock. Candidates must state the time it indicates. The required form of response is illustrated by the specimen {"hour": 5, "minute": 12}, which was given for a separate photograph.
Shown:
{"hour": 10, "minute": 56}
